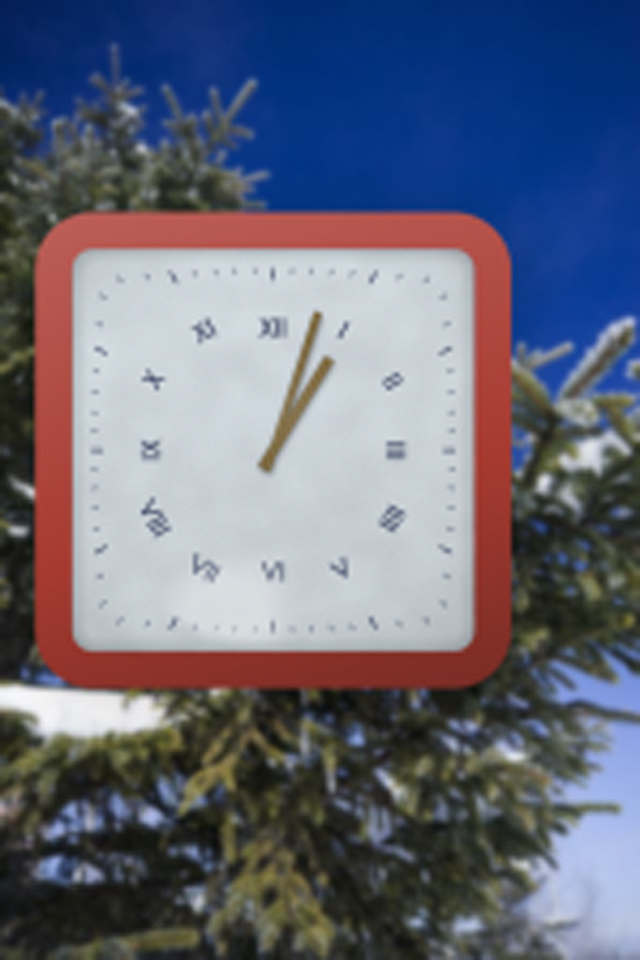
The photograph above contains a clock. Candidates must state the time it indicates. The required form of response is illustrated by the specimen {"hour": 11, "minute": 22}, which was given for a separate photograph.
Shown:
{"hour": 1, "minute": 3}
